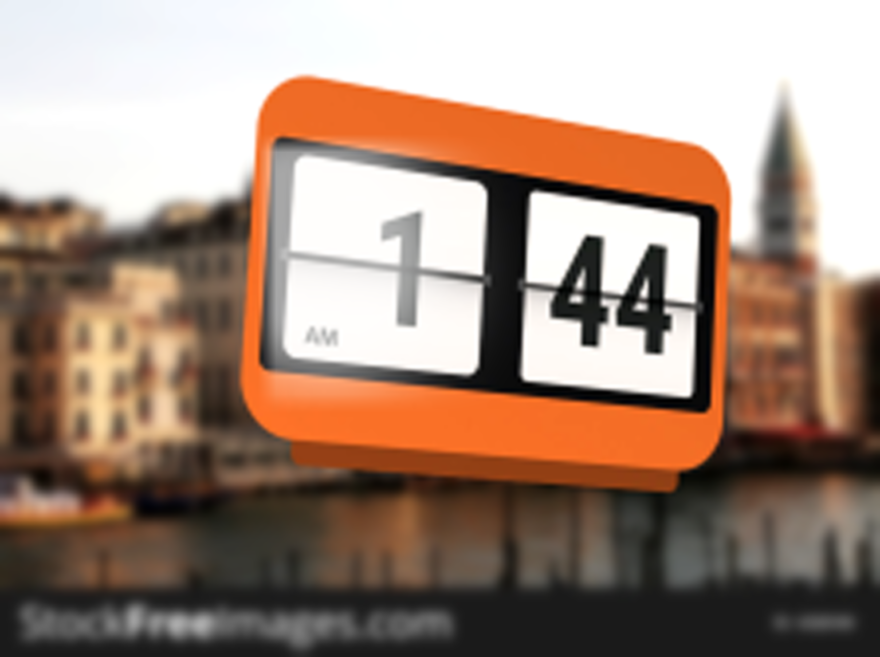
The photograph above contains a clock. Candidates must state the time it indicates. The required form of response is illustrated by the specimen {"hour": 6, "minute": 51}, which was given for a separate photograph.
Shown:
{"hour": 1, "minute": 44}
